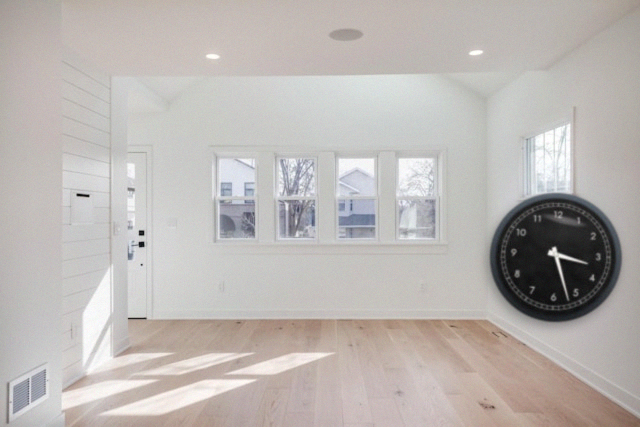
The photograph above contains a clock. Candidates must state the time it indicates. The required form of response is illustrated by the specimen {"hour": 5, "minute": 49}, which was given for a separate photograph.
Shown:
{"hour": 3, "minute": 27}
